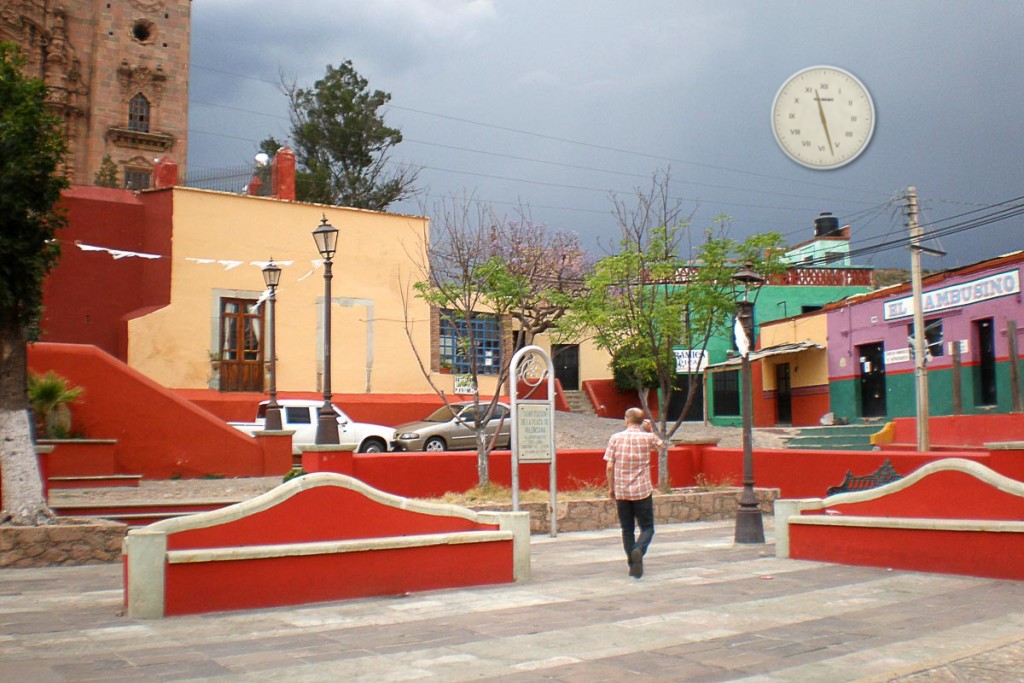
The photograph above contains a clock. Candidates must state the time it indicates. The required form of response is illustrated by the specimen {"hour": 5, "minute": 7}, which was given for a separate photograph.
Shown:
{"hour": 11, "minute": 27}
